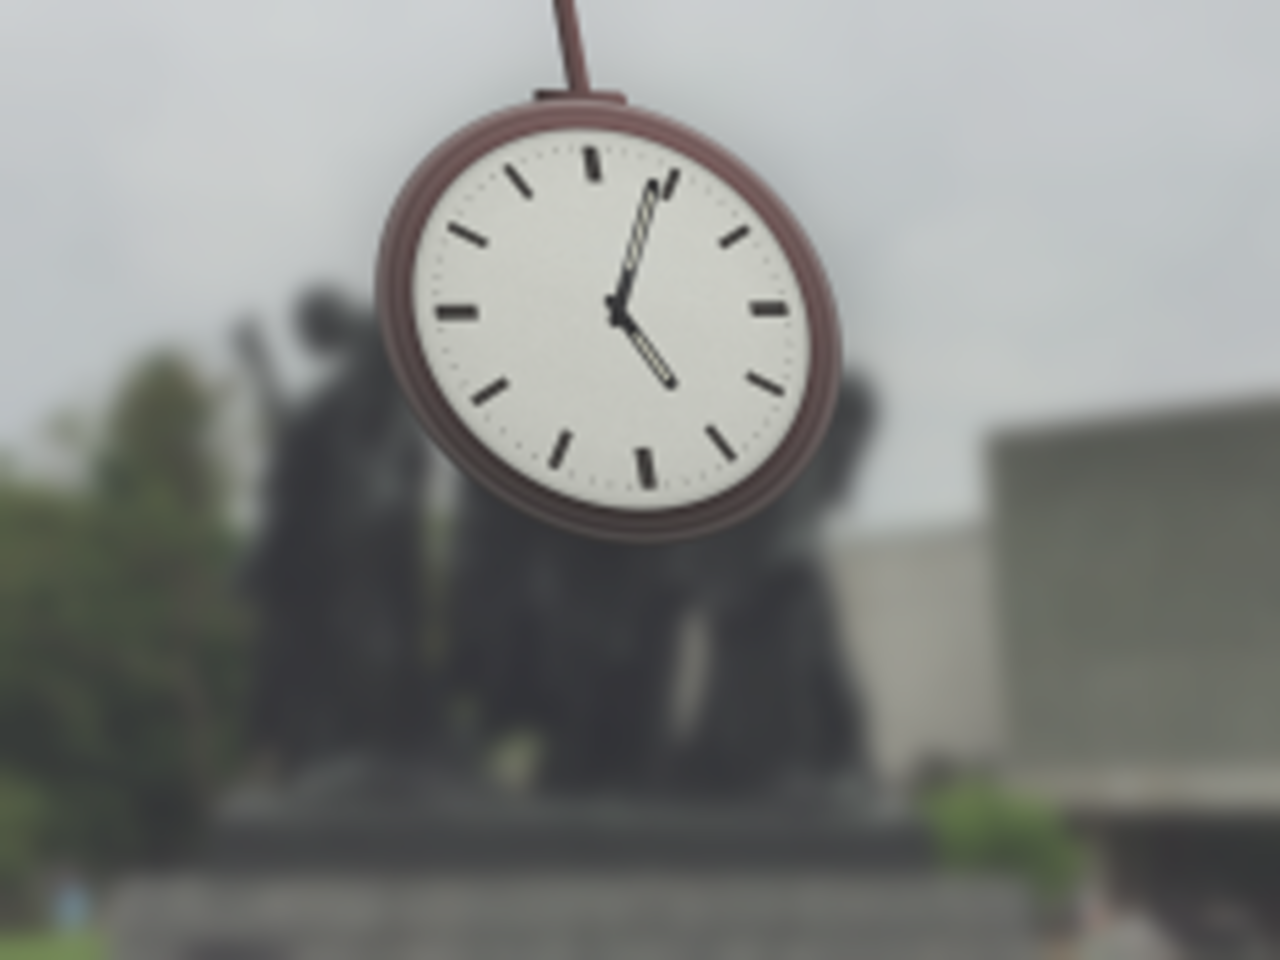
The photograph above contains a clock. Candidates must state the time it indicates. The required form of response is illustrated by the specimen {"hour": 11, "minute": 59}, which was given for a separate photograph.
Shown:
{"hour": 5, "minute": 4}
